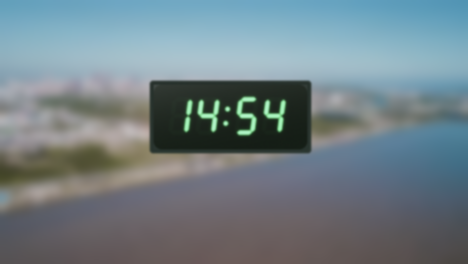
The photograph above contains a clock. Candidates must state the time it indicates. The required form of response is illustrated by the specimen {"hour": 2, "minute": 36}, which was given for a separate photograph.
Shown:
{"hour": 14, "minute": 54}
